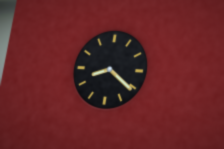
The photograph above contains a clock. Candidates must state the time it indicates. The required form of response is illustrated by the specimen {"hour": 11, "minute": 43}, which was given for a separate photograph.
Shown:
{"hour": 8, "minute": 21}
